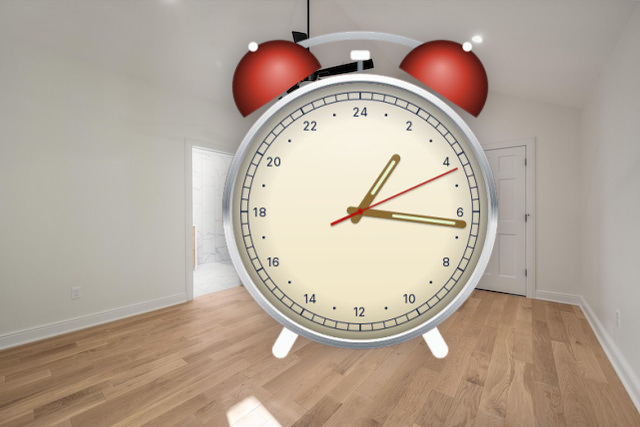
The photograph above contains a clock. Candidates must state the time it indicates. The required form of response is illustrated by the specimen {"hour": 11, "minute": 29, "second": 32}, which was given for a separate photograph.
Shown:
{"hour": 2, "minute": 16, "second": 11}
